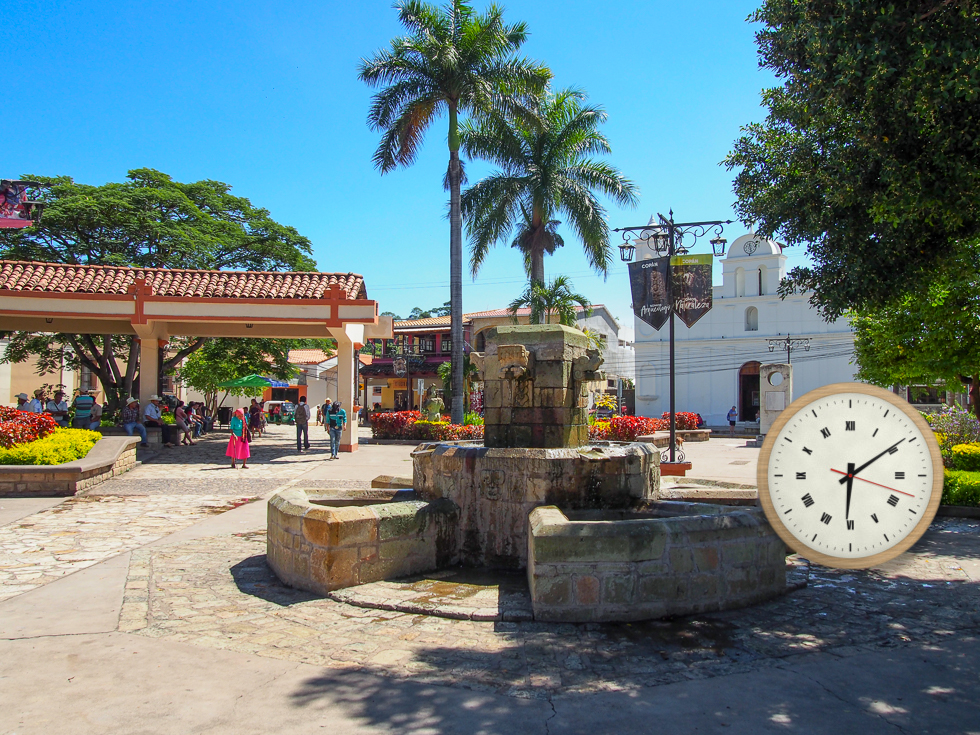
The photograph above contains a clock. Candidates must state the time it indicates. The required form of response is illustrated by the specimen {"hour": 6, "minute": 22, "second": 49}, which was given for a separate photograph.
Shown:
{"hour": 6, "minute": 9, "second": 18}
